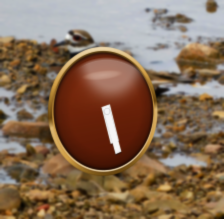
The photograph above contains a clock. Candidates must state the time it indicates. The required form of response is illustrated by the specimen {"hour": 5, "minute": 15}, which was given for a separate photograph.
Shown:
{"hour": 5, "minute": 27}
